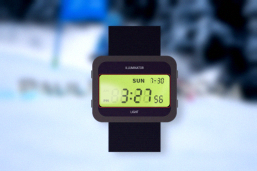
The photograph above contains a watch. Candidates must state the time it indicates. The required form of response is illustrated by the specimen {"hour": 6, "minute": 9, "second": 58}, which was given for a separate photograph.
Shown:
{"hour": 3, "minute": 27, "second": 56}
